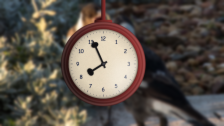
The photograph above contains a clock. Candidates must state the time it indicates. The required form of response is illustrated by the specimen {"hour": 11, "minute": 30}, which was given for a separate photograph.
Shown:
{"hour": 7, "minute": 56}
